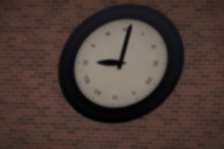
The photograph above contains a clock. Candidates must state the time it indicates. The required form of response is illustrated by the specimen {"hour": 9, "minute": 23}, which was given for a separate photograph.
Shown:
{"hour": 9, "minute": 1}
